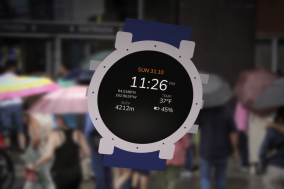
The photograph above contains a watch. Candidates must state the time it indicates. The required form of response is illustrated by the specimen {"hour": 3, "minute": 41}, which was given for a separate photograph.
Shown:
{"hour": 11, "minute": 26}
